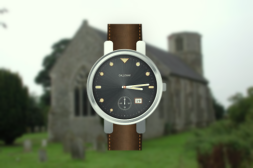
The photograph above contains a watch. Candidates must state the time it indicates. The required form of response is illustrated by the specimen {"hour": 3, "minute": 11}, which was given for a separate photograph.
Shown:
{"hour": 3, "minute": 14}
